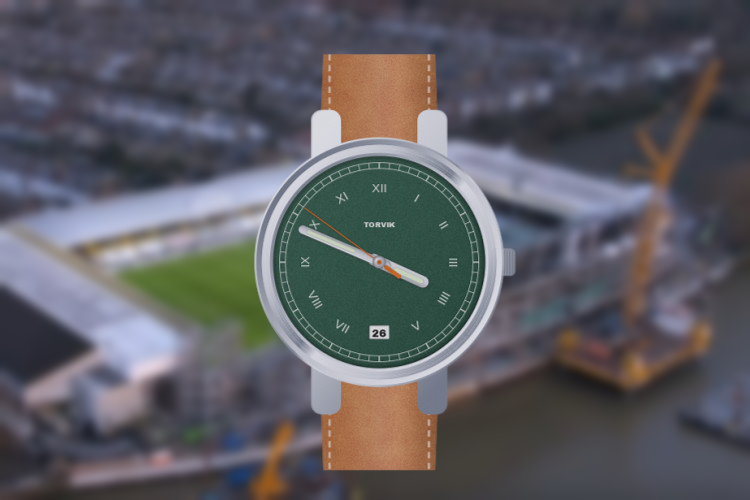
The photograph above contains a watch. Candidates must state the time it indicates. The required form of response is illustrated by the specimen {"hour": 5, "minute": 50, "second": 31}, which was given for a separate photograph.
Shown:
{"hour": 3, "minute": 48, "second": 51}
